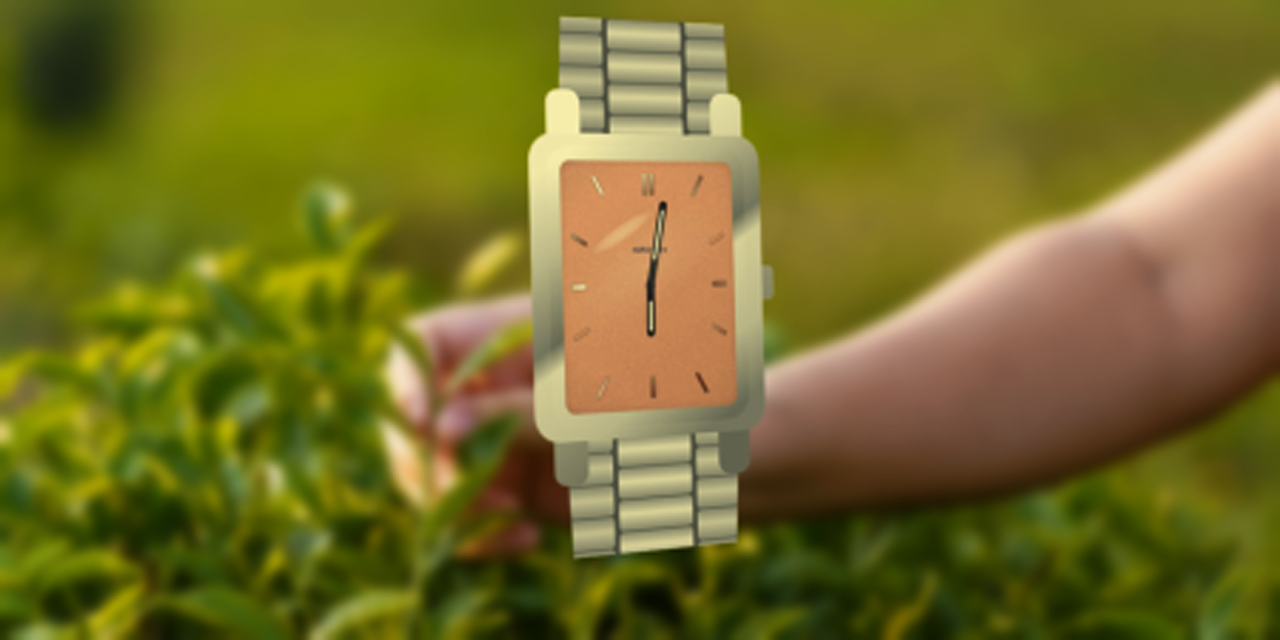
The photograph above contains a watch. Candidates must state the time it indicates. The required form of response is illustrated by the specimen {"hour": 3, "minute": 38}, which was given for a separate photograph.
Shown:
{"hour": 6, "minute": 2}
